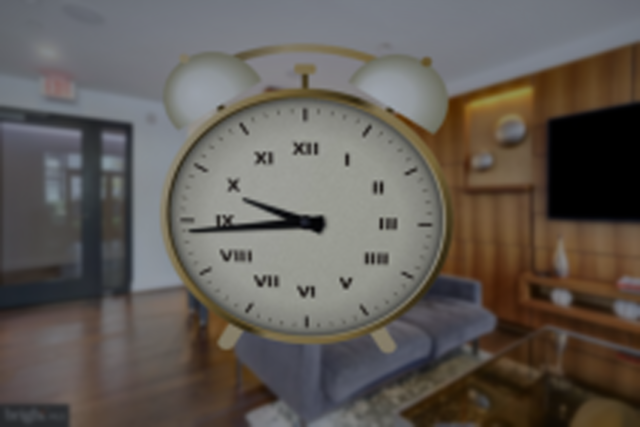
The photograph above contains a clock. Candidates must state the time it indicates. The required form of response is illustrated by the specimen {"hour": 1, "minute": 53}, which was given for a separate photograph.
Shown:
{"hour": 9, "minute": 44}
